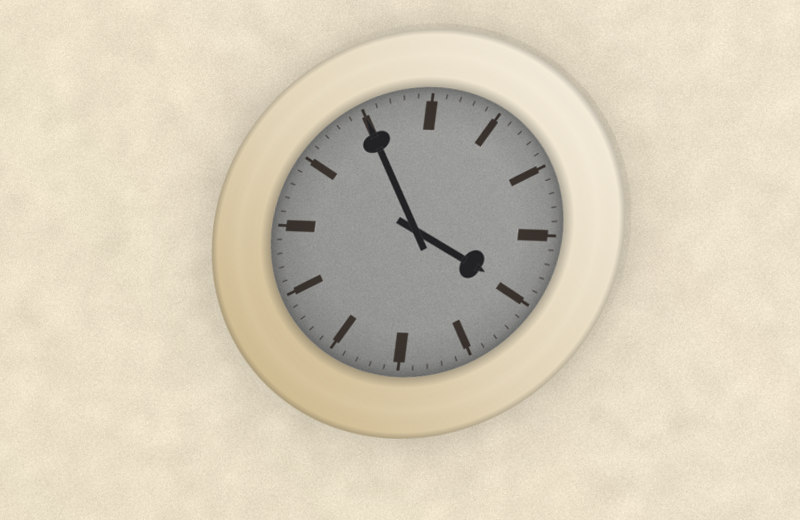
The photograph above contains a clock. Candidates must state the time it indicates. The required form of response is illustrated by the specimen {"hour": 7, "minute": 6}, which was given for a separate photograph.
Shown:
{"hour": 3, "minute": 55}
